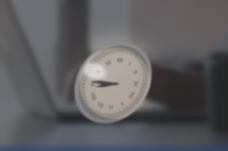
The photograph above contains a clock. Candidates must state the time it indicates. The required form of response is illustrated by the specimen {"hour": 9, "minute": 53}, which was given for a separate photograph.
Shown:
{"hour": 8, "minute": 46}
